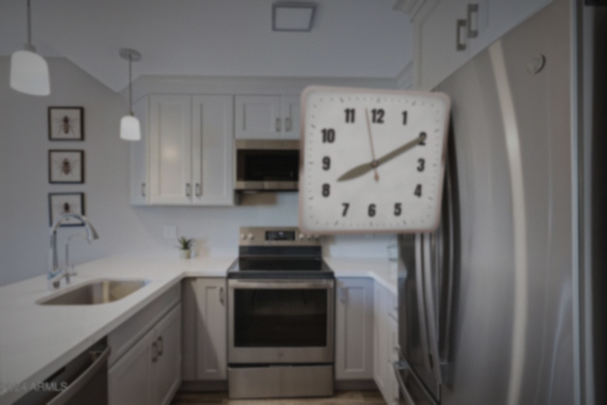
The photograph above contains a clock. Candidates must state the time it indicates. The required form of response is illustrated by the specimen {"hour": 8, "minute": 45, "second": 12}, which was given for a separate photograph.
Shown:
{"hour": 8, "minute": 9, "second": 58}
